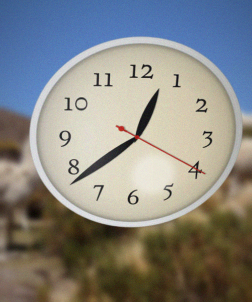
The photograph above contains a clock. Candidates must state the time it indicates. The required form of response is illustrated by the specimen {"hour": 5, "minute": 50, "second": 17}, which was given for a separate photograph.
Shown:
{"hour": 12, "minute": 38, "second": 20}
